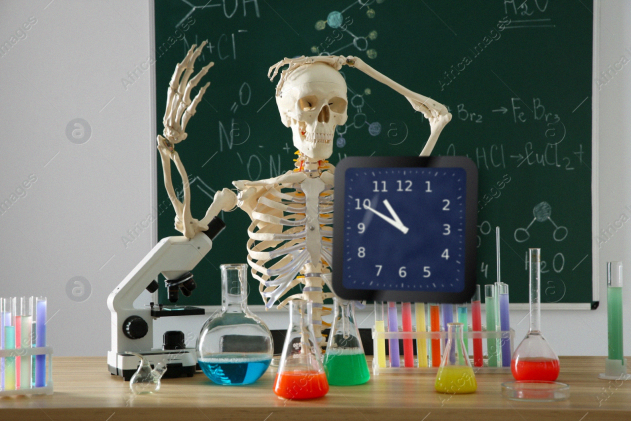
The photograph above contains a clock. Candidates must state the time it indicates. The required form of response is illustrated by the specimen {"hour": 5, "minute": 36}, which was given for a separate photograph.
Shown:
{"hour": 10, "minute": 50}
